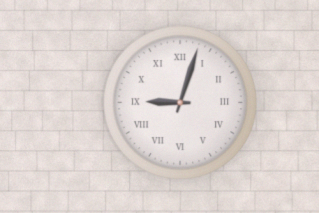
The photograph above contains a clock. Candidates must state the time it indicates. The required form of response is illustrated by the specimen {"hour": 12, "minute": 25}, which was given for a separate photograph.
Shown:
{"hour": 9, "minute": 3}
